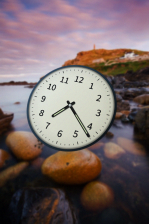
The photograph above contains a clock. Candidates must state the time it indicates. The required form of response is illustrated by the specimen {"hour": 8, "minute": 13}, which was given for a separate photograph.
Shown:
{"hour": 7, "minute": 22}
